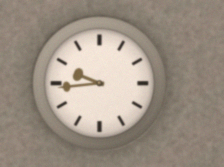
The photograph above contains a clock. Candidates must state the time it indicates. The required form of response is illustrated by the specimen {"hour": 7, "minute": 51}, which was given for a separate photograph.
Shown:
{"hour": 9, "minute": 44}
